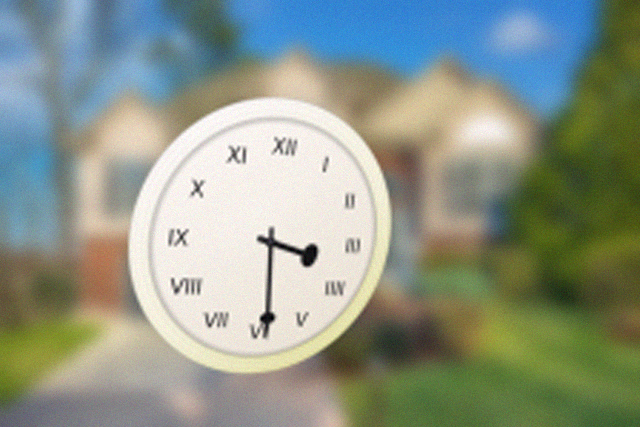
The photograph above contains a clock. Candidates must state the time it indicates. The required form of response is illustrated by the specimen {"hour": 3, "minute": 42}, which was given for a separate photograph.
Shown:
{"hour": 3, "minute": 29}
